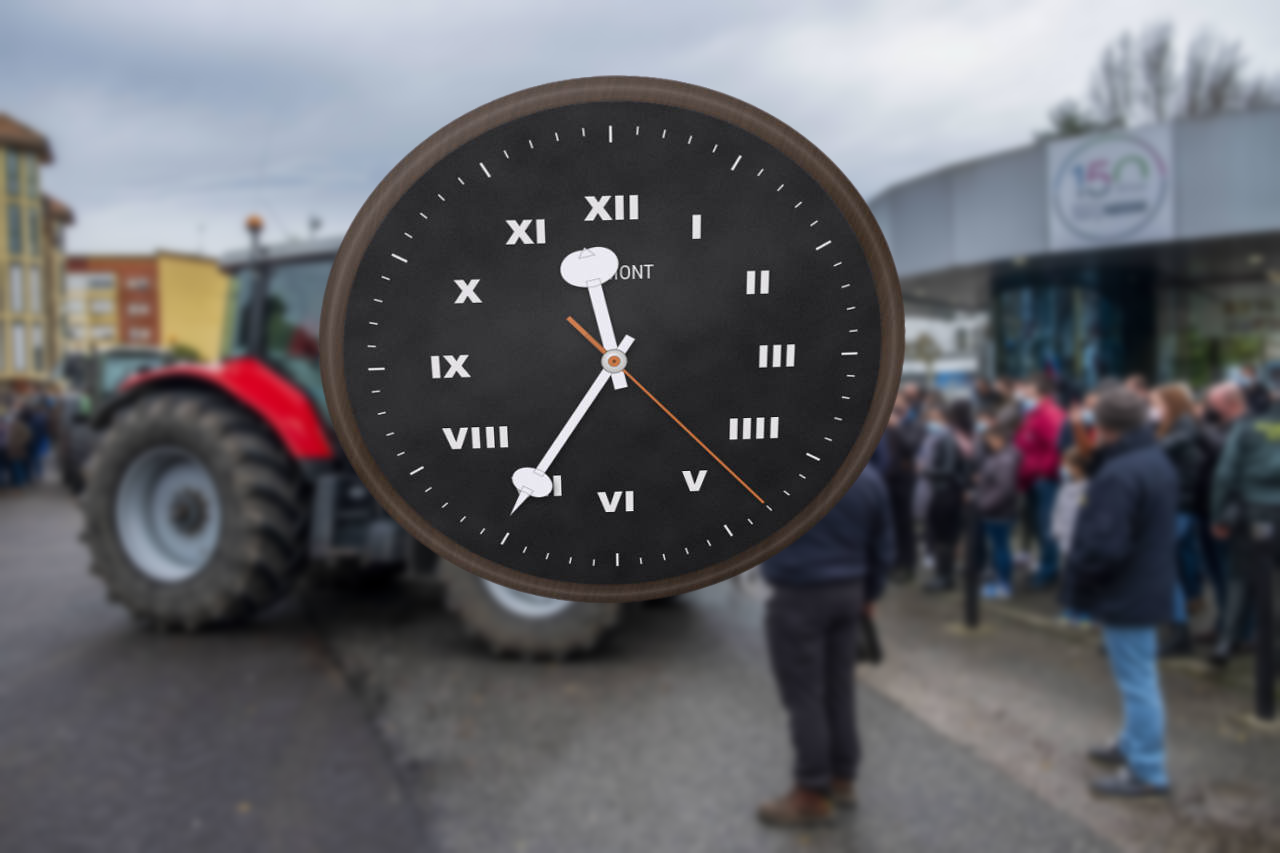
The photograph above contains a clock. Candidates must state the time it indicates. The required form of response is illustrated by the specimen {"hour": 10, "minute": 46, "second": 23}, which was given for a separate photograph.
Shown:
{"hour": 11, "minute": 35, "second": 23}
